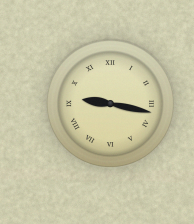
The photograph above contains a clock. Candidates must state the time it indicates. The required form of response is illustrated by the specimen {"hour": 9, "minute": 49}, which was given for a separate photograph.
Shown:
{"hour": 9, "minute": 17}
